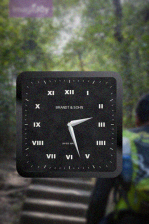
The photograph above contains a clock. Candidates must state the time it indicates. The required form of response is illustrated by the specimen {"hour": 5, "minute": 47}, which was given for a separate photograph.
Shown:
{"hour": 2, "minute": 27}
